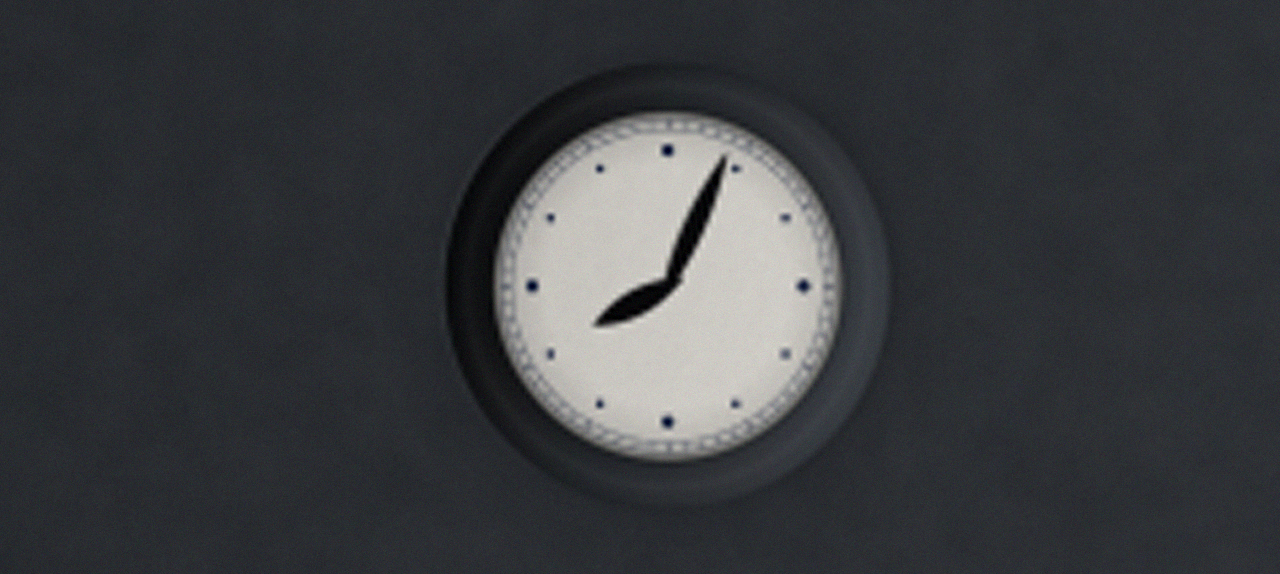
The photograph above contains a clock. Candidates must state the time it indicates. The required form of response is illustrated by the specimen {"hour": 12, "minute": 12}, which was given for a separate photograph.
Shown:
{"hour": 8, "minute": 4}
